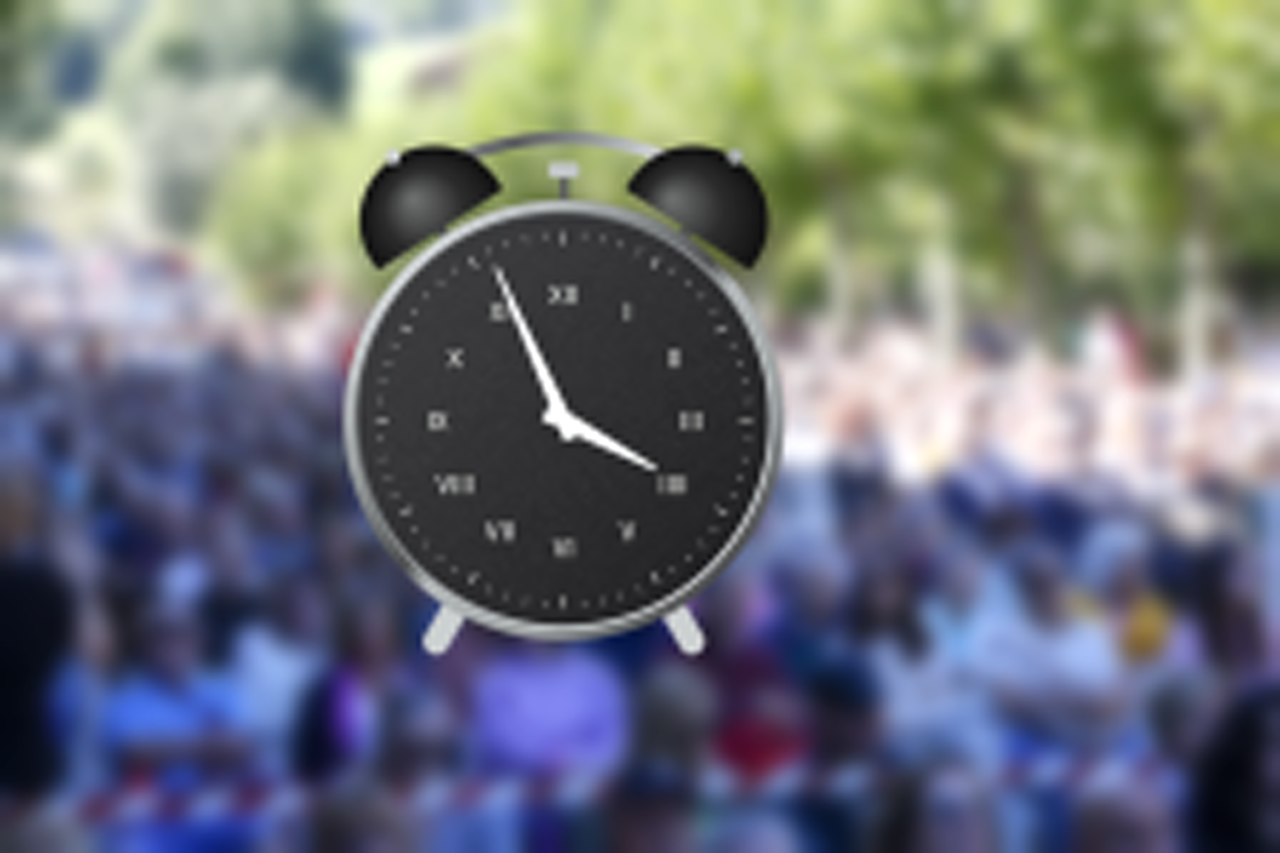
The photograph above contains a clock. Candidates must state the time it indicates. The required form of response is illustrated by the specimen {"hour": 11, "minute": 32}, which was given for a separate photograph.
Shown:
{"hour": 3, "minute": 56}
